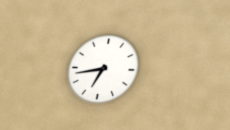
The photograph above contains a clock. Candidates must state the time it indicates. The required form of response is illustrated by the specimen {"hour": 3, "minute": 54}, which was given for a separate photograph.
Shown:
{"hour": 6, "minute": 43}
